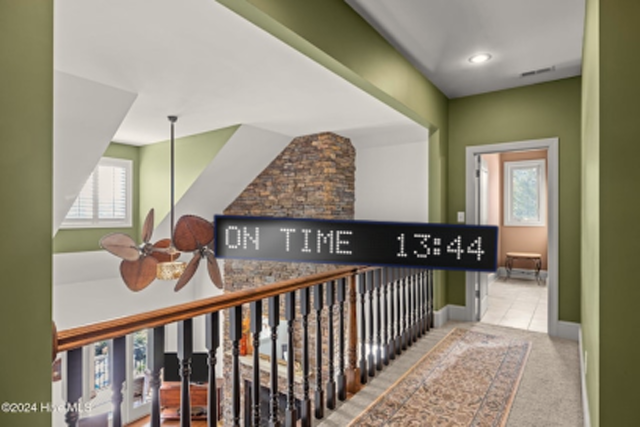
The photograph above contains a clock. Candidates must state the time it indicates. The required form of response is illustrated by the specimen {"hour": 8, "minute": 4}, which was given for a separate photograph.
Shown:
{"hour": 13, "minute": 44}
